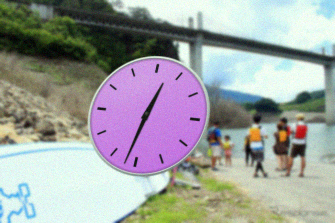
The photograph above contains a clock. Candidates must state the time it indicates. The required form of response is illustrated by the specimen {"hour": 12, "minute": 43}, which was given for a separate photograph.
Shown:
{"hour": 12, "minute": 32}
